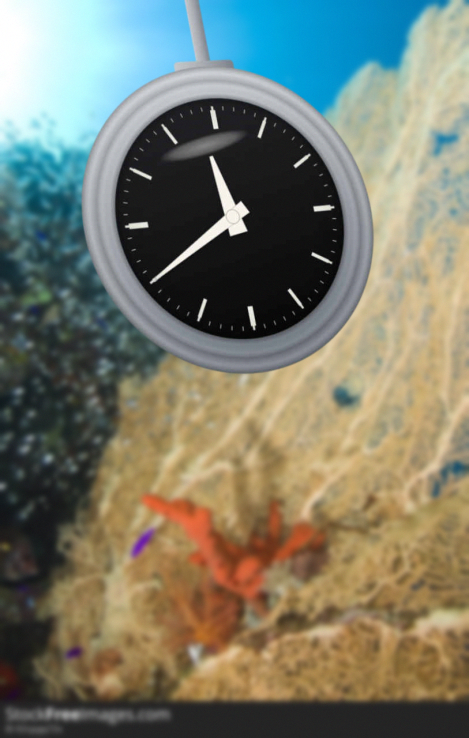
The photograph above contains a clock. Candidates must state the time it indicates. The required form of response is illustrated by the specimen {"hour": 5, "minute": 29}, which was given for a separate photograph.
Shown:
{"hour": 11, "minute": 40}
